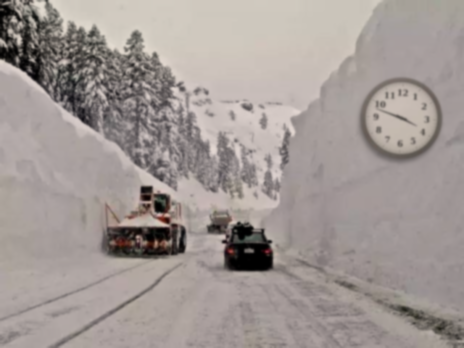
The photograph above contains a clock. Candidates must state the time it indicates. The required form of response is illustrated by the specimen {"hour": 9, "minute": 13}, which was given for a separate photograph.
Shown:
{"hour": 3, "minute": 48}
